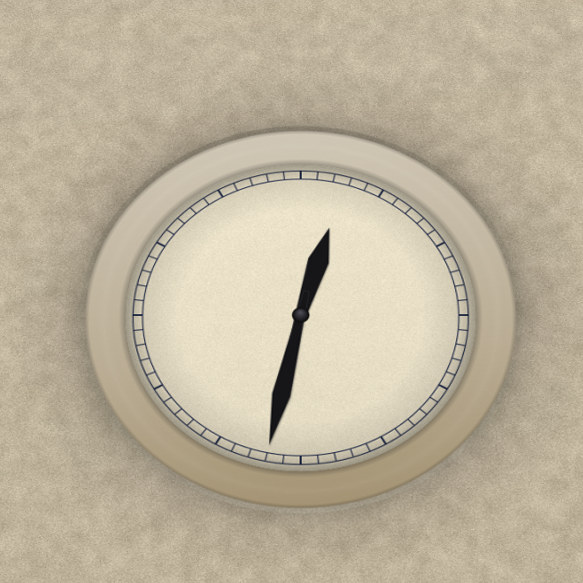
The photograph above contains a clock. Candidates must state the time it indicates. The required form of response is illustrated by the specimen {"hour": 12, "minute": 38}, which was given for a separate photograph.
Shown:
{"hour": 12, "minute": 32}
